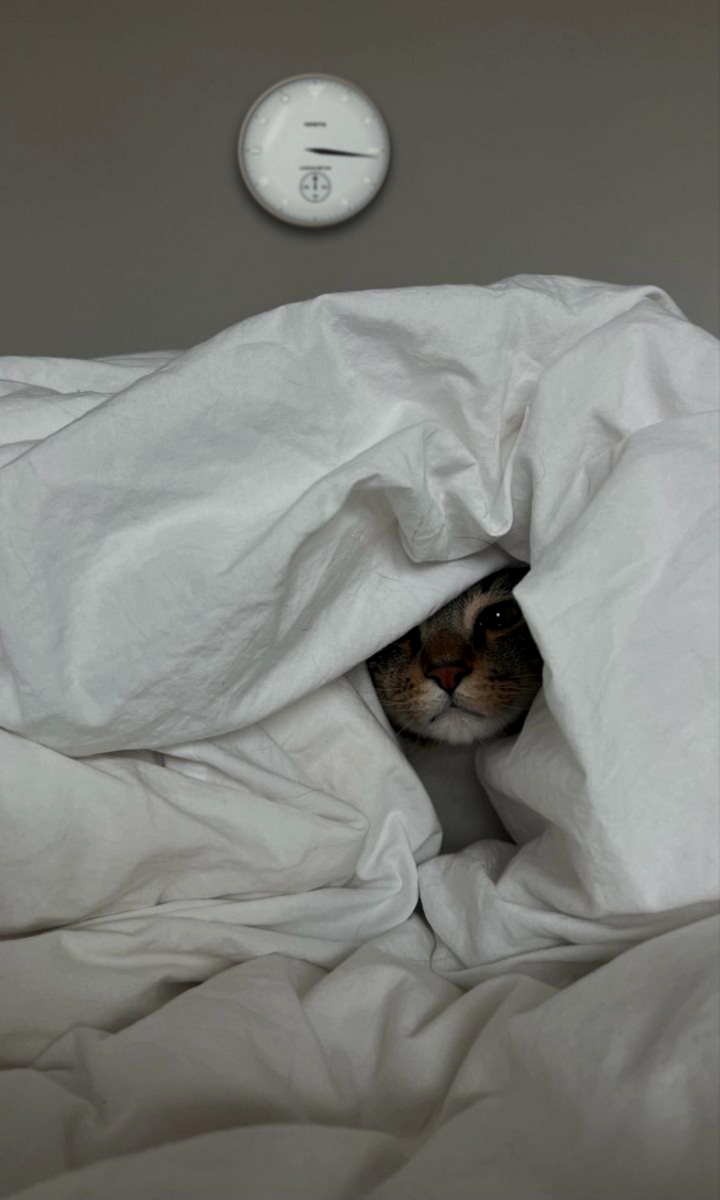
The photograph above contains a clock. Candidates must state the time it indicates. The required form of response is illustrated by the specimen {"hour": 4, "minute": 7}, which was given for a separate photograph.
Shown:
{"hour": 3, "minute": 16}
